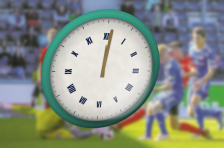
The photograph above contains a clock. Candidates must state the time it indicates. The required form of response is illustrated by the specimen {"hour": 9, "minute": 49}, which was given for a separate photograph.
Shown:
{"hour": 12, "minute": 1}
